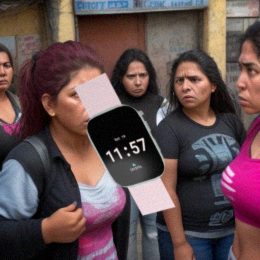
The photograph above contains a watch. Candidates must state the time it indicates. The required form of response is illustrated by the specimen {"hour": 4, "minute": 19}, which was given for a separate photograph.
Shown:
{"hour": 11, "minute": 57}
